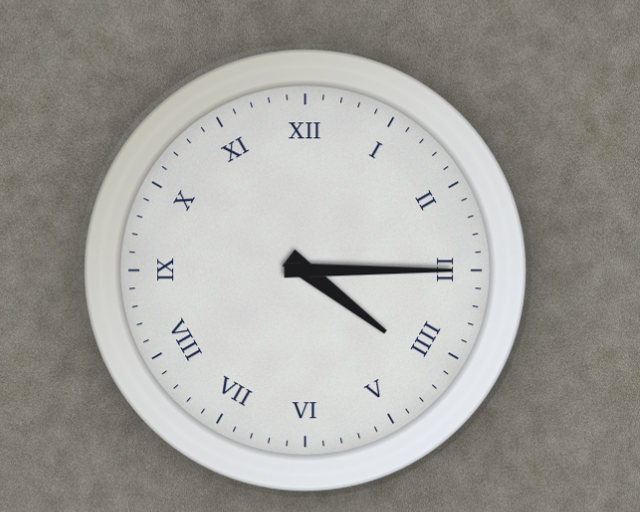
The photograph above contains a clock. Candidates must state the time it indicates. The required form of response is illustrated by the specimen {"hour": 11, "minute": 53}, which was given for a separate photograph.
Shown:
{"hour": 4, "minute": 15}
